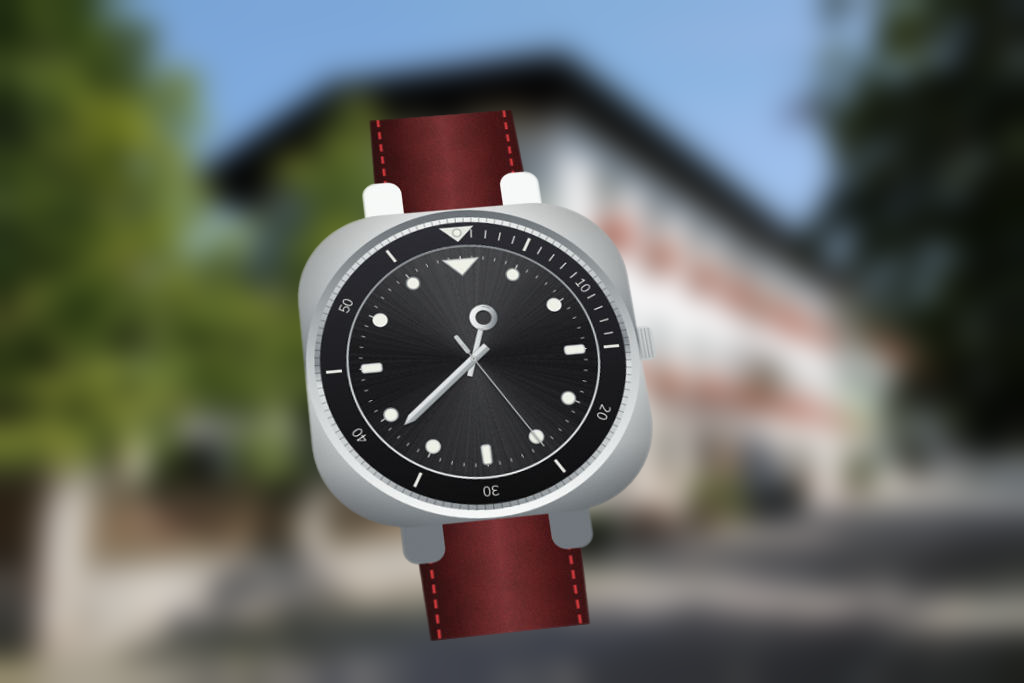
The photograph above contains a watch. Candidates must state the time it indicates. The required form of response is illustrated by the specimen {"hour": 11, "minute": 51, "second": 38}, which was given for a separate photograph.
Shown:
{"hour": 12, "minute": 38, "second": 25}
